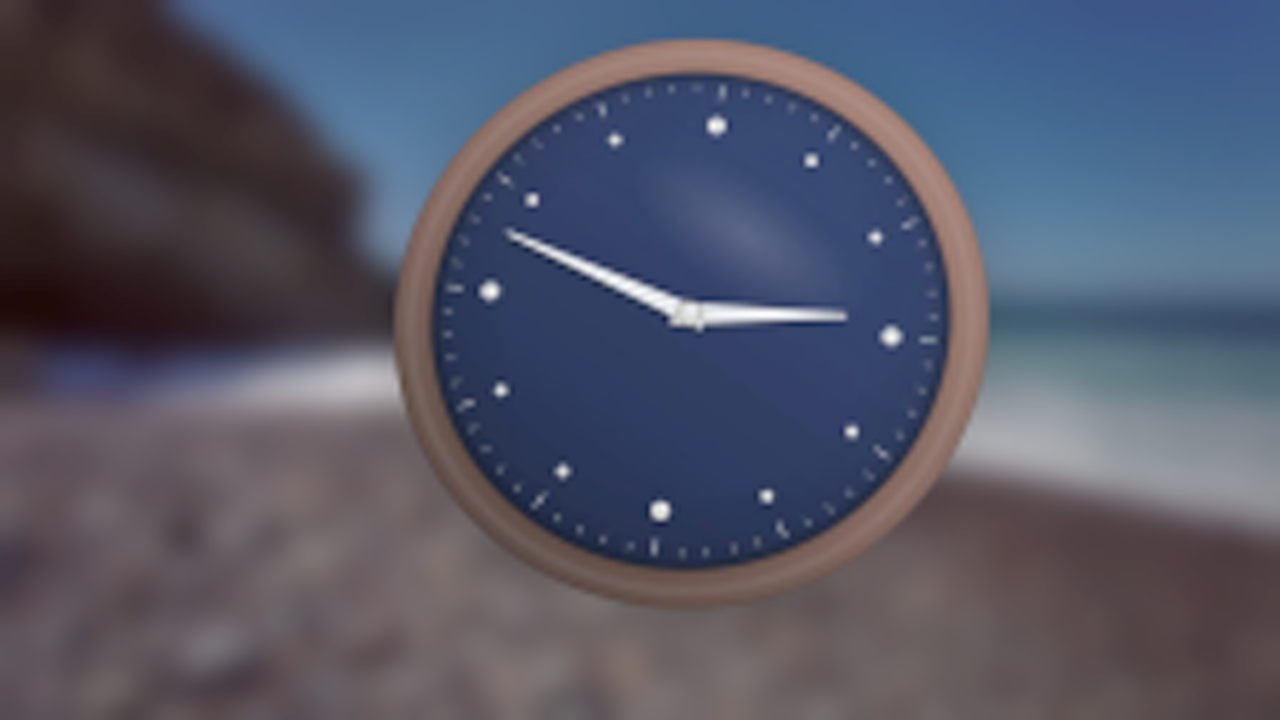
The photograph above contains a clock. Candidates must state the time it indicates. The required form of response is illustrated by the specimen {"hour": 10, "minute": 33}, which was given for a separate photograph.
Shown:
{"hour": 2, "minute": 48}
